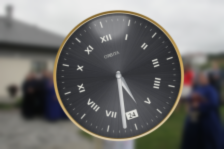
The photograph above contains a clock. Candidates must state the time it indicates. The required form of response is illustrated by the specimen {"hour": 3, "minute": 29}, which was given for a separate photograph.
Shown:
{"hour": 5, "minute": 32}
